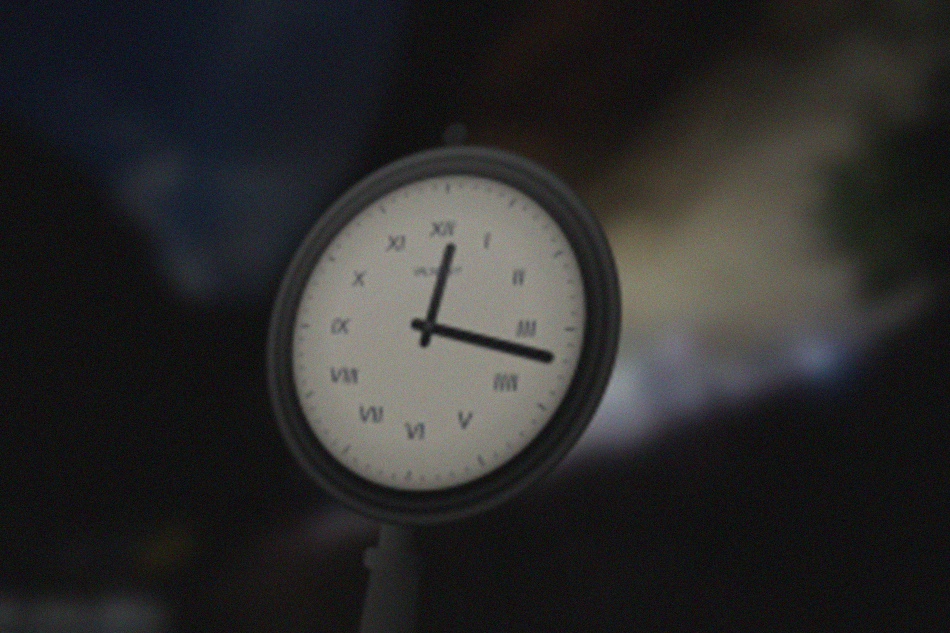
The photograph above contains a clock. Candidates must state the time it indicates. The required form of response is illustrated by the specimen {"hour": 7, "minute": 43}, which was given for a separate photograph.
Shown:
{"hour": 12, "minute": 17}
